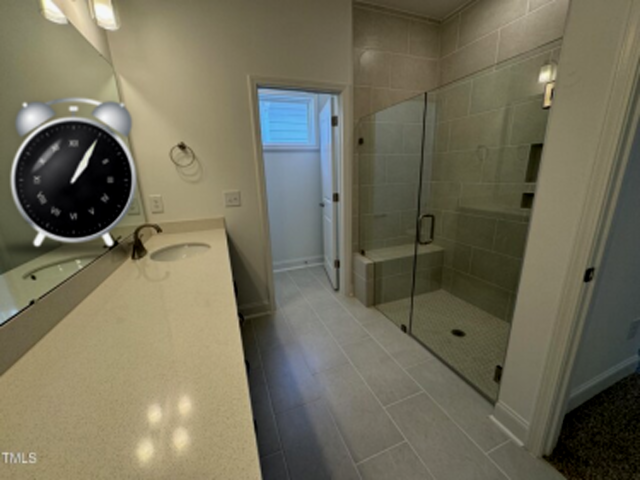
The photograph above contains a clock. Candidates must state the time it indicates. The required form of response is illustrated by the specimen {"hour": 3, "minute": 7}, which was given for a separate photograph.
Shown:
{"hour": 1, "minute": 5}
